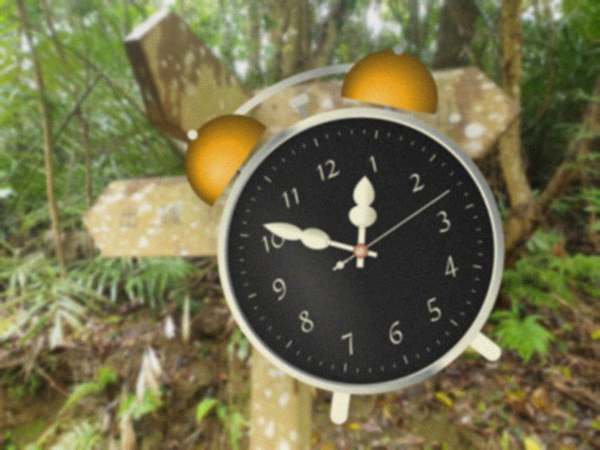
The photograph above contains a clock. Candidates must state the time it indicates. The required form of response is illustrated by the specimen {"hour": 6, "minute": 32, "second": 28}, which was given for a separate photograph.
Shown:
{"hour": 12, "minute": 51, "second": 13}
